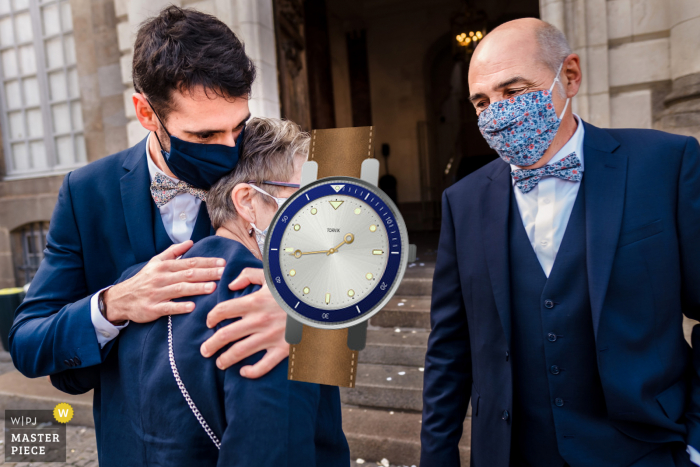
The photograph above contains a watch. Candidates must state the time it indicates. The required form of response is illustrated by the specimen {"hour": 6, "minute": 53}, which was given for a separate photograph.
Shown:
{"hour": 1, "minute": 44}
